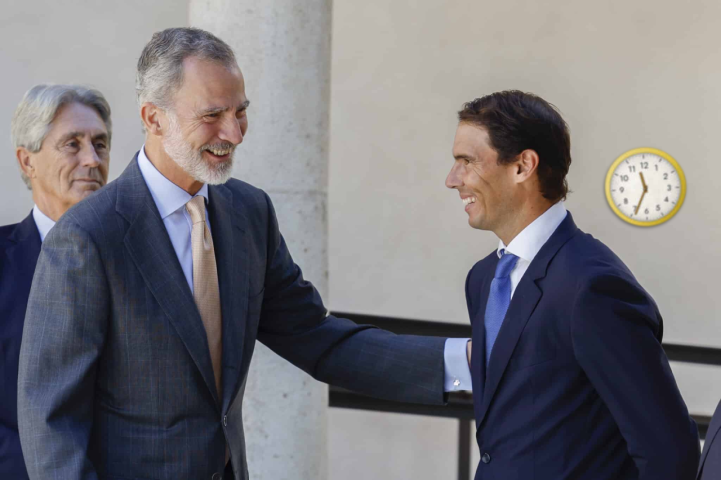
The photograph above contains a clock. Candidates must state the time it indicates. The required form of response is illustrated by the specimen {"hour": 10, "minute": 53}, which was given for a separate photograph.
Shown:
{"hour": 11, "minute": 34}
